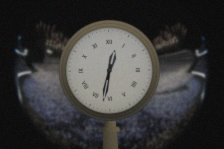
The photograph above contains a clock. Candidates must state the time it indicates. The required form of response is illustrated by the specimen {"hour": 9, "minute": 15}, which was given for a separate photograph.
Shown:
{"hour": 12, "minute": 32}
